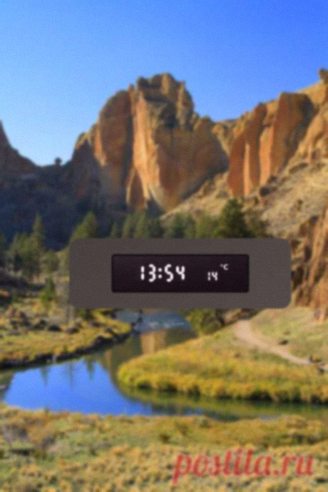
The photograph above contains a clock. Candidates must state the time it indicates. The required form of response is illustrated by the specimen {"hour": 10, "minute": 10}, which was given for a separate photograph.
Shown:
{"hour": 13, "minute": 54}
